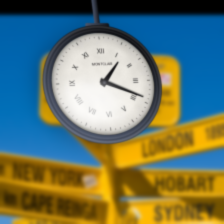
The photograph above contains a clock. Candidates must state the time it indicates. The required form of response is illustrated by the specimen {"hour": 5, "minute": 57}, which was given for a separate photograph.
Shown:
{"hour": 1, "minute": 19}
